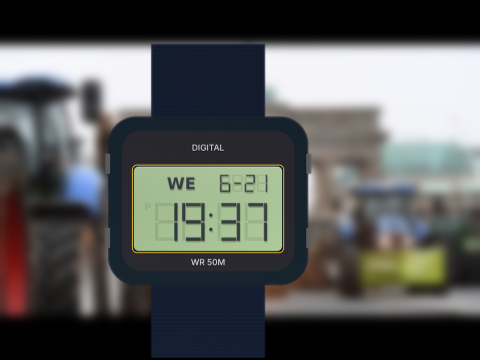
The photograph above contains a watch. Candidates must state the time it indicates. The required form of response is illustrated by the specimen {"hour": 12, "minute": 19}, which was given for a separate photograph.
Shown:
{"hour": 19, "minute": 37}
